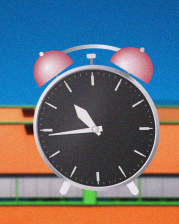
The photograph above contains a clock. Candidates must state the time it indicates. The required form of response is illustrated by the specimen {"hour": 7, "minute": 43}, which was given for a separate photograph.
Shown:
{"hour": 10, "minute": 44}
